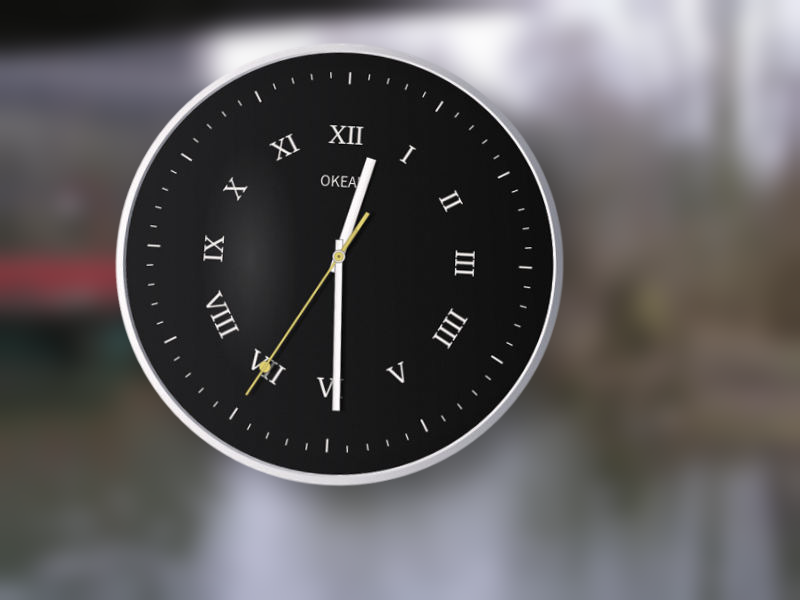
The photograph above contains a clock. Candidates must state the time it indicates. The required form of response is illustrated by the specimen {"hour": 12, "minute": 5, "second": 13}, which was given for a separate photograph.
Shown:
{"hour": 12, "minute": 29, "second": 35}
